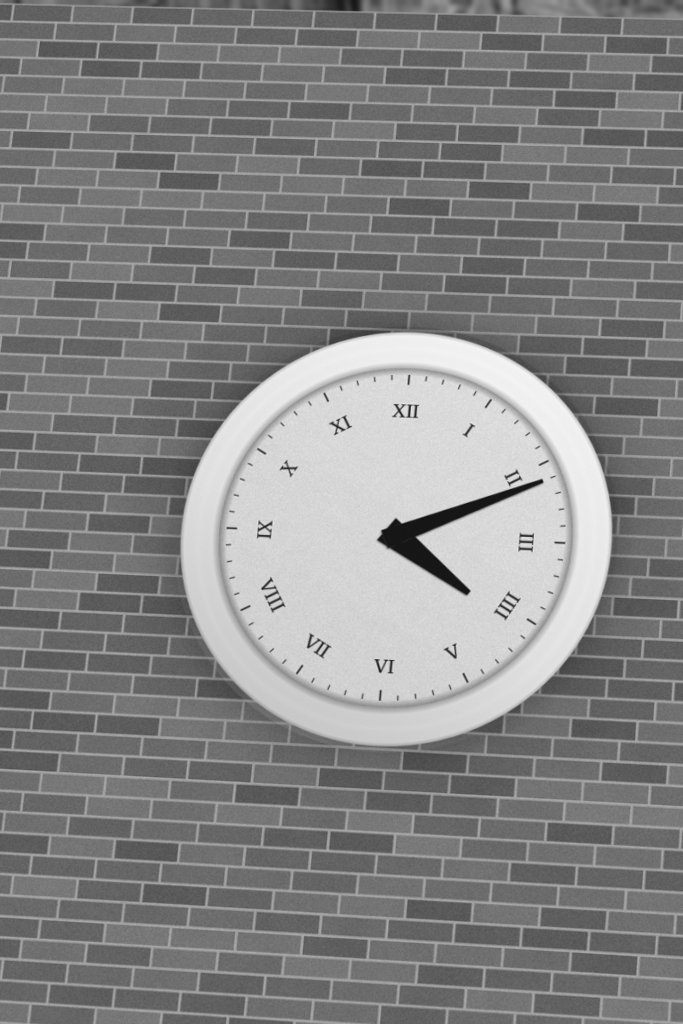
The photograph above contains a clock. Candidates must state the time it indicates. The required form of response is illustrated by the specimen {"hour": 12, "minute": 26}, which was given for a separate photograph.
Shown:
{"hour": 4, "minute": 11}
